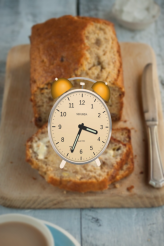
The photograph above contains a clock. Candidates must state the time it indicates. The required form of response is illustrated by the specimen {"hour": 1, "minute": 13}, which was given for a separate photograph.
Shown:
{"hour": 3, "minute": 34}
